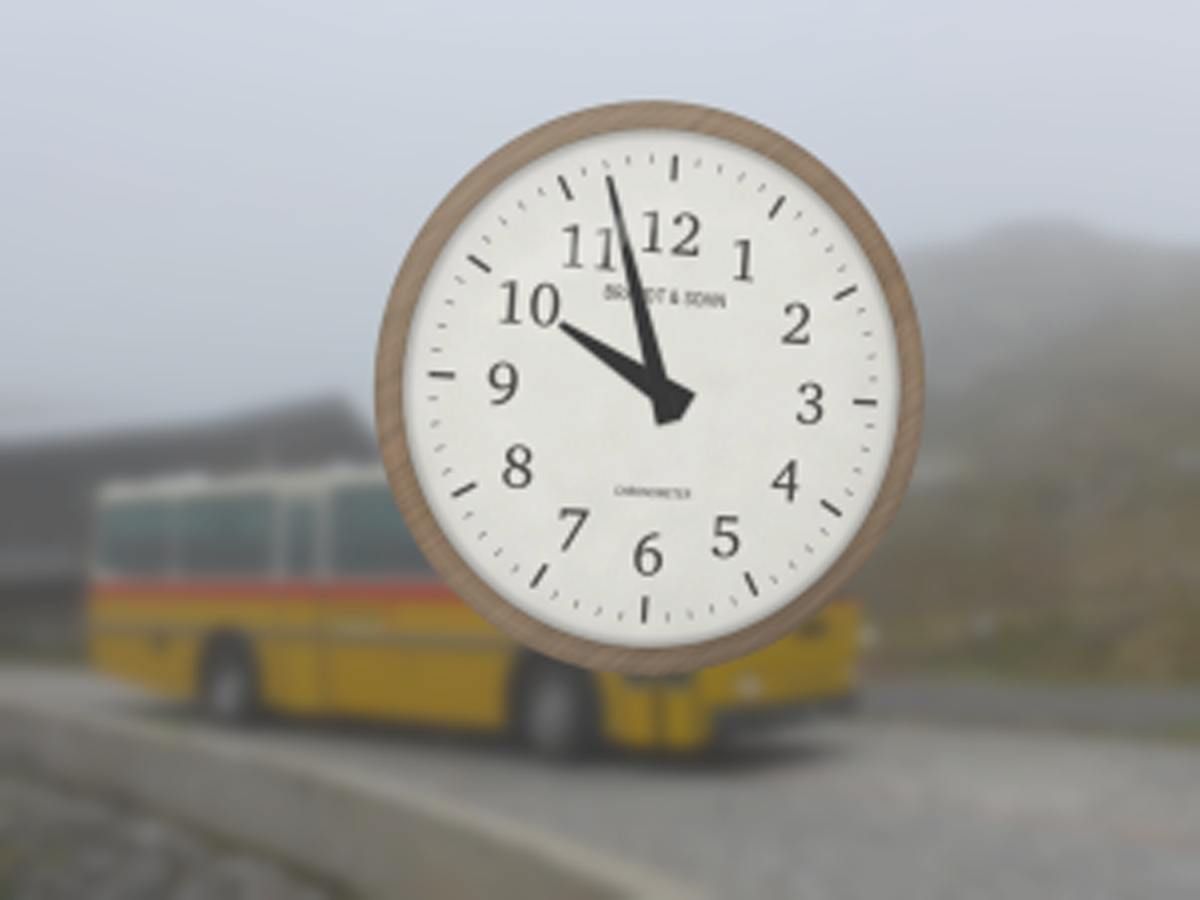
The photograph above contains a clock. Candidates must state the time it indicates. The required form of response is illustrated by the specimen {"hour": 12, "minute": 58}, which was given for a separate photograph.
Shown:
{"hour": 9, "minute": 57}
